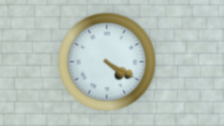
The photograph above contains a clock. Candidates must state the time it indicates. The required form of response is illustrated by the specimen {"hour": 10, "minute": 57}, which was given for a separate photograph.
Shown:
{"hour": 4, "minute": 20}
